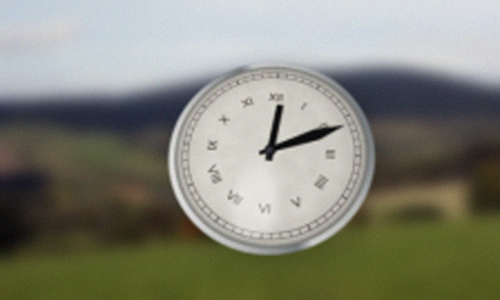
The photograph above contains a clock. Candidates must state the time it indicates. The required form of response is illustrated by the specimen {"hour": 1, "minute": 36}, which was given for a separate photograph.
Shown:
{"hour": 12, "minute": 11}
